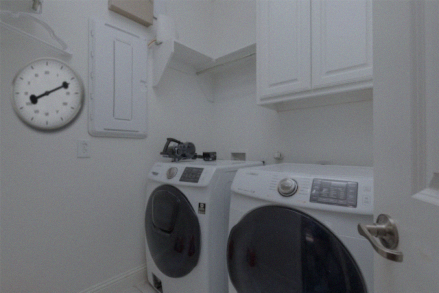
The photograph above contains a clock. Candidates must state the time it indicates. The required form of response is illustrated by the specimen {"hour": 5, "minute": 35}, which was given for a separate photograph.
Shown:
{"hour": 8, "minute": 11}
